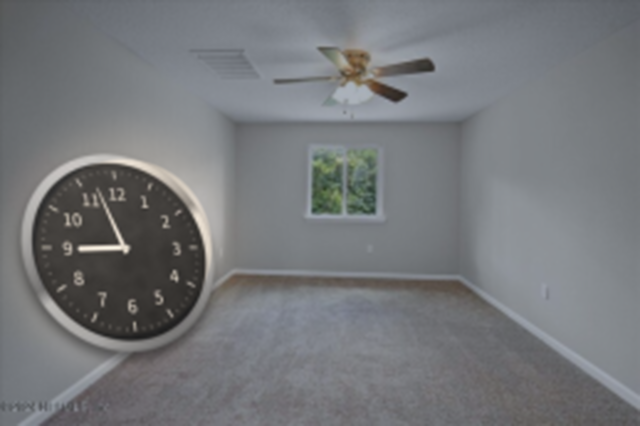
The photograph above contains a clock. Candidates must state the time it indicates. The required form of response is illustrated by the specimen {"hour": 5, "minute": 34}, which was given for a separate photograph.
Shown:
{"hour": 8, "minute": 57}
